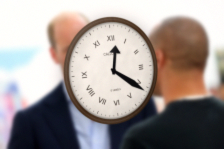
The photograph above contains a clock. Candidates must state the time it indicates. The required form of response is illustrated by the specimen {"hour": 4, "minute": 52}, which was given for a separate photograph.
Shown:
{"hour": 12, "minute": 21}
